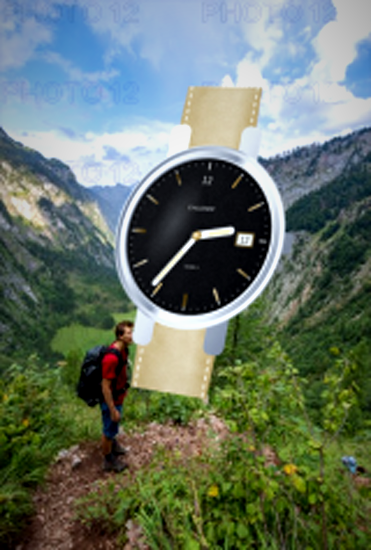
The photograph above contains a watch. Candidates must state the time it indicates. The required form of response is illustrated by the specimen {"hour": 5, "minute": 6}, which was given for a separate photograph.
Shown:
{"hour": 2, "minute": 36}
